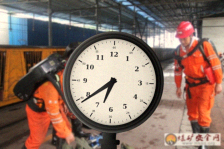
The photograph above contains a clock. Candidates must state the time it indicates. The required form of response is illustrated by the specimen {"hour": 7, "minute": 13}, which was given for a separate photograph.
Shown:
{"hour": 6, "minute": 39}
